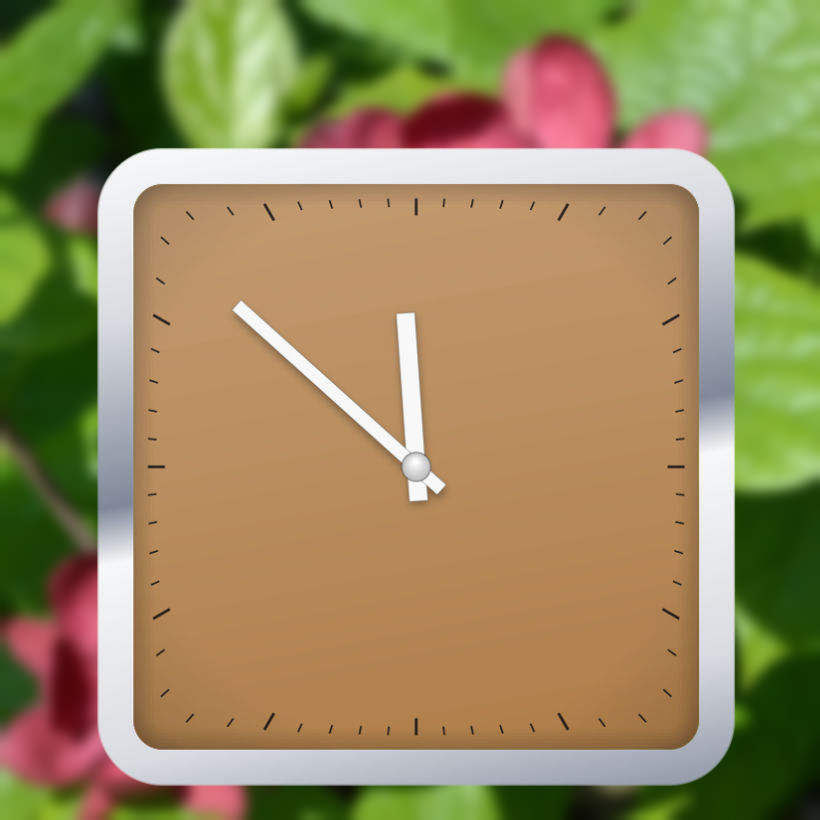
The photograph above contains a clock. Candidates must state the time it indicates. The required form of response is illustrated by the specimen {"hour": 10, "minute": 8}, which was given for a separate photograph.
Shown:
{"hour": 11, "minute": 52}
